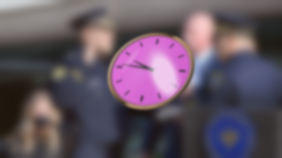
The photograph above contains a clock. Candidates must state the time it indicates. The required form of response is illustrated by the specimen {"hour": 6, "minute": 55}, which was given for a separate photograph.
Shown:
{"hour": 9, "minute": 46}
